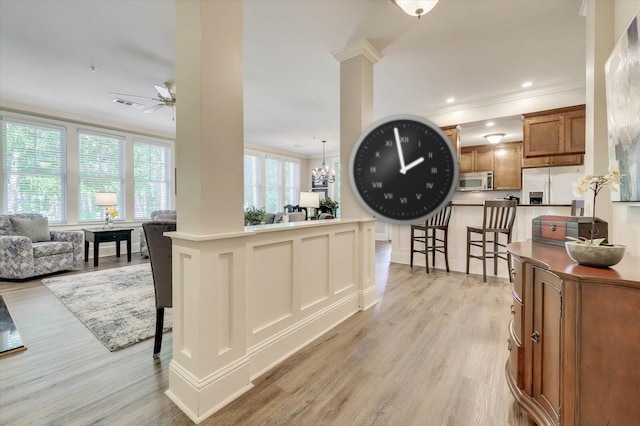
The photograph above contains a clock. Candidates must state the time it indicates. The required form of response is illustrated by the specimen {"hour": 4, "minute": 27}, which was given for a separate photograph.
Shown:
{"hour": 1, "minute": 58}
